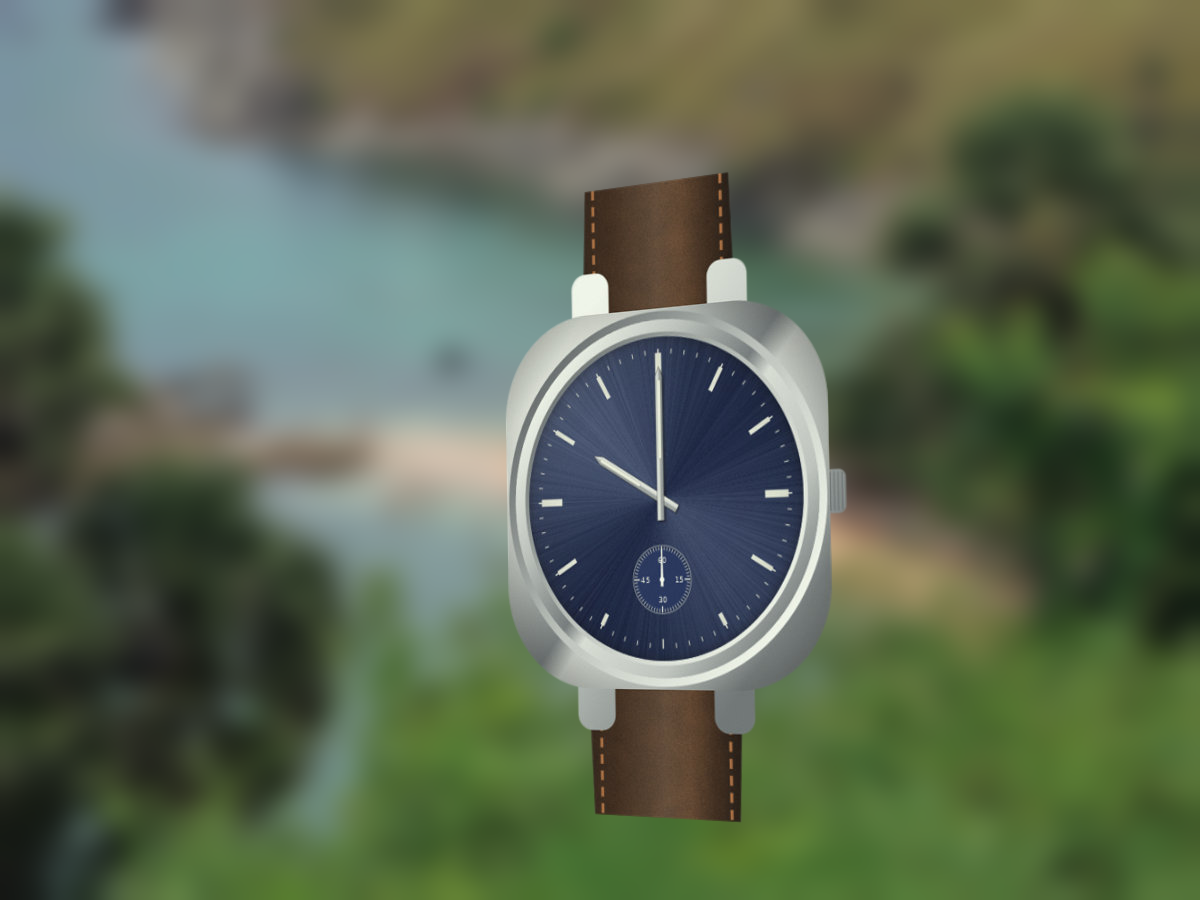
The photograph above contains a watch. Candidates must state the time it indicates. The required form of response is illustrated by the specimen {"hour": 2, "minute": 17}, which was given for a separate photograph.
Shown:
{"hour": 10, "minute": 0}
